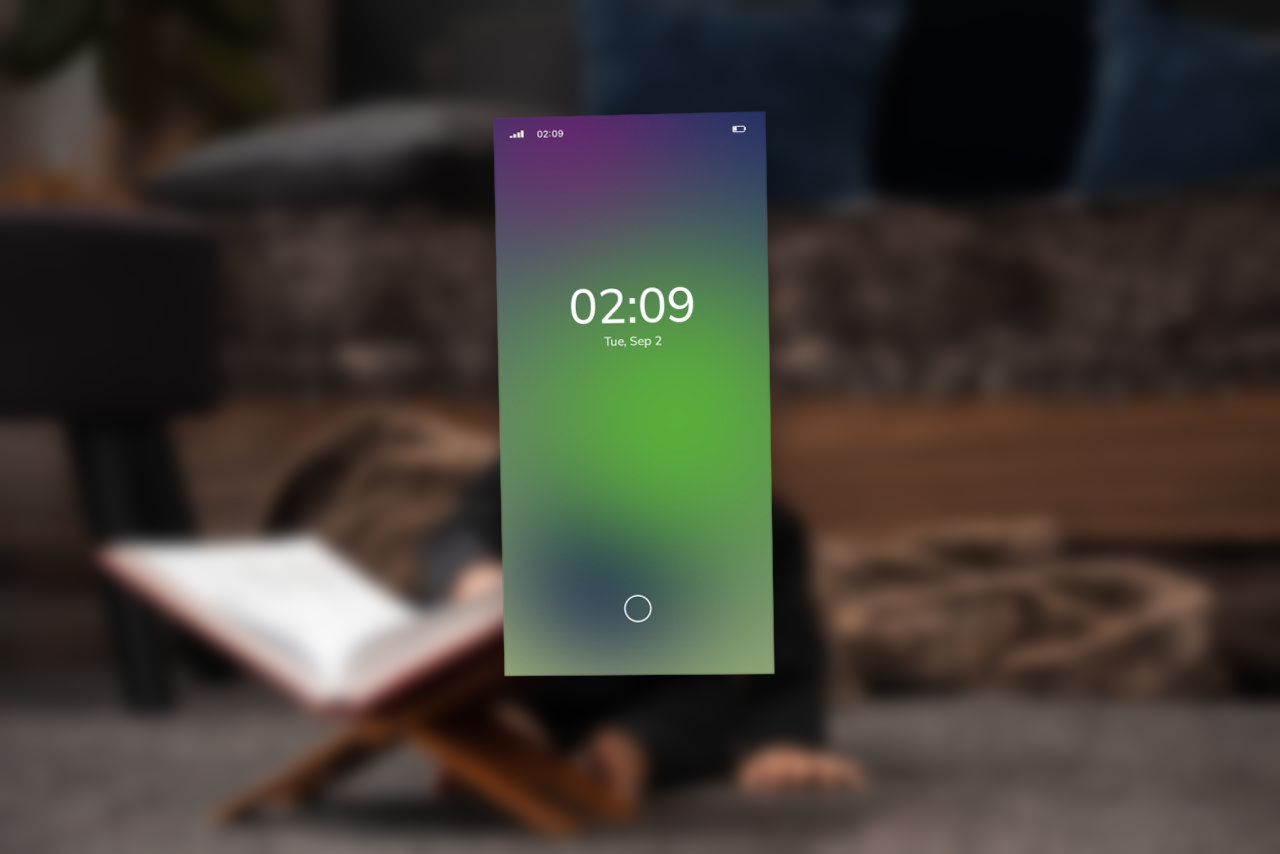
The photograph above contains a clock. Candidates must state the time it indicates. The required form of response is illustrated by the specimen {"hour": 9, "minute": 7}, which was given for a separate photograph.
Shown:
{"hour": 2, "minute": 9}
